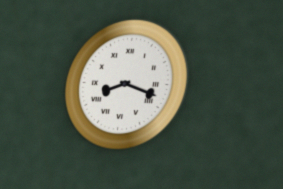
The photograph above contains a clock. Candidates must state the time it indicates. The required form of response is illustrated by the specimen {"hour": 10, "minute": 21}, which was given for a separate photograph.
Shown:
{"hour": 8, "minute": 18}
